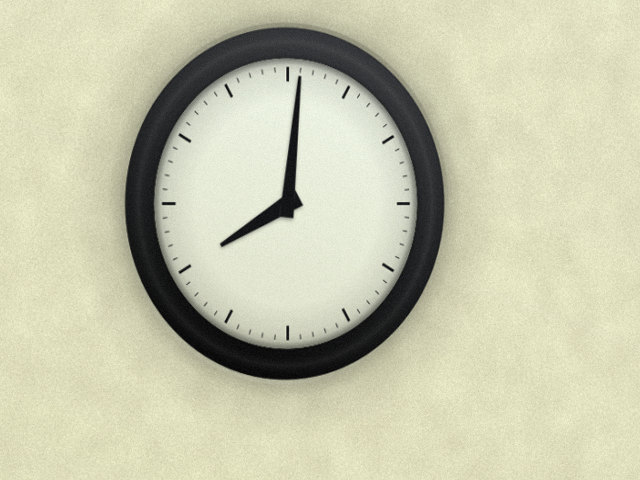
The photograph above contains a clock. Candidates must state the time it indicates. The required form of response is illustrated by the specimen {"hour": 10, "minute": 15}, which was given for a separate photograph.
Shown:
{"hour": 8, "minute": 1}
